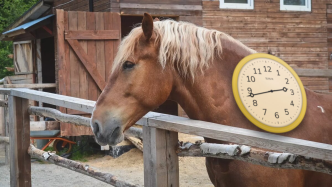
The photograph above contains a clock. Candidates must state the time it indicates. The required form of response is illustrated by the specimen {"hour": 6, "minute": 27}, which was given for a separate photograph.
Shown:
{"hour": 2, "minute": 43}
